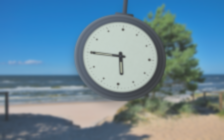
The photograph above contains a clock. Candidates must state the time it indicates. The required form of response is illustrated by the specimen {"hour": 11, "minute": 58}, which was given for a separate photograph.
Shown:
{"hour": 5, "minute": 45}
